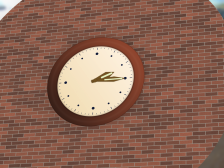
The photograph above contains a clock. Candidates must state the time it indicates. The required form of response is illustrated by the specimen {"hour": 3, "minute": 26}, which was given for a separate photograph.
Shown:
{"hour": 2, "minute": 15}
